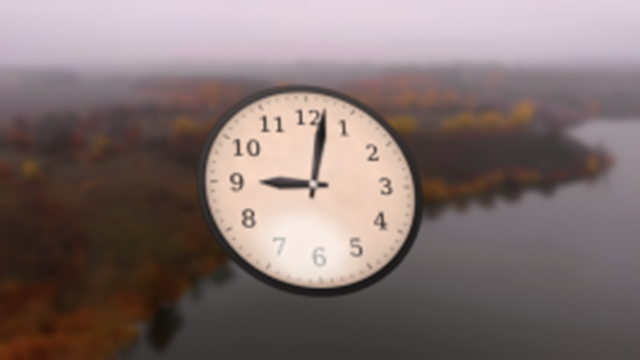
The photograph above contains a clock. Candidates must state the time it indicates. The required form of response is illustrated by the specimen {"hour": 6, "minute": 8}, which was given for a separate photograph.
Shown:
{"hour": 9, "minute": 2}
